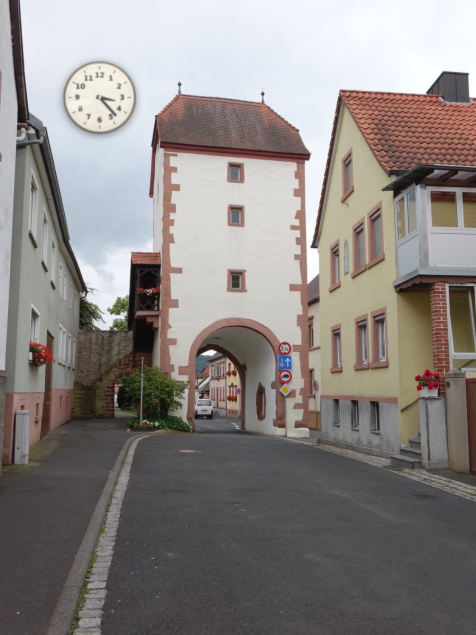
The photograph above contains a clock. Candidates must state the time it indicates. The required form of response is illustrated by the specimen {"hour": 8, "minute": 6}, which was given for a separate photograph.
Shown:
{"hour": 3, "minute": 23}
